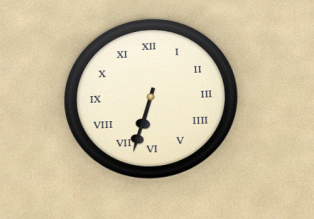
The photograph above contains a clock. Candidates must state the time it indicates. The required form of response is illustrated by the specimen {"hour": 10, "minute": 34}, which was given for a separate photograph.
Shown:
{"hour": 6, "minute": 33}
